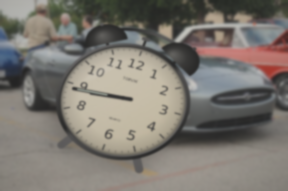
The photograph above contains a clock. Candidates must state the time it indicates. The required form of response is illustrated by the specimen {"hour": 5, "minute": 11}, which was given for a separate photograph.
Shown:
{"hour": 8, "minute": 44}
